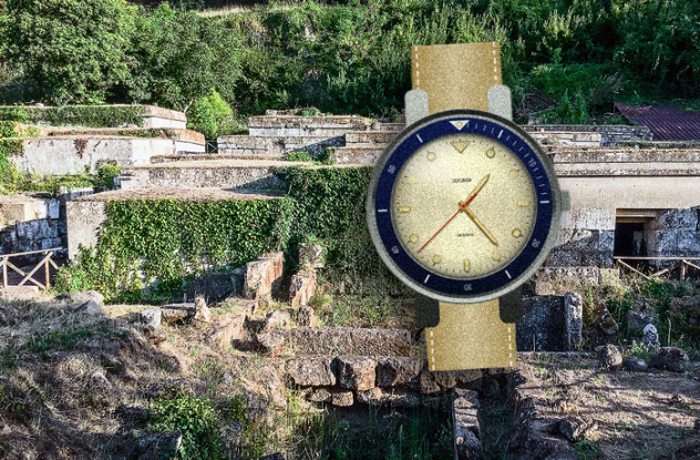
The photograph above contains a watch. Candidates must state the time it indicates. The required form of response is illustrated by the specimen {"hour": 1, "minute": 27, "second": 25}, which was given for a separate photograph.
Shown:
{"hour": 1, "minute": 23, "second": 38}
